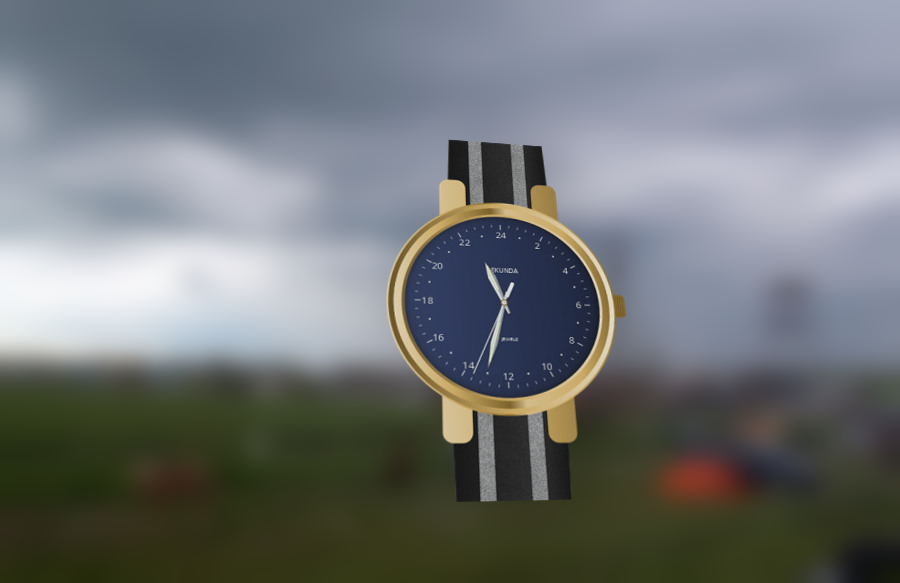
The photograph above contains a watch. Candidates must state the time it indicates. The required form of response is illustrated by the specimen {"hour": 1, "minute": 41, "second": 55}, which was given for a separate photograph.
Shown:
{"hour": 22, "minute": 32, "second": 34}
